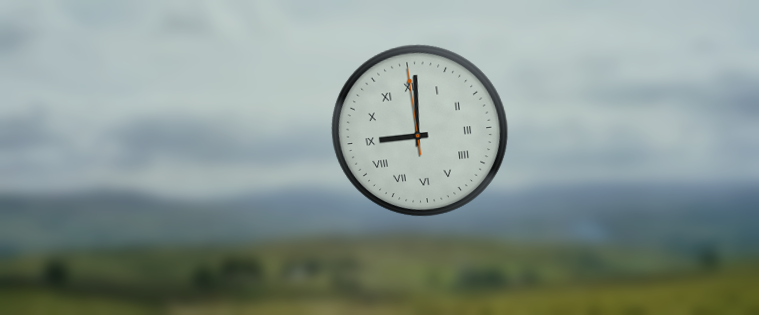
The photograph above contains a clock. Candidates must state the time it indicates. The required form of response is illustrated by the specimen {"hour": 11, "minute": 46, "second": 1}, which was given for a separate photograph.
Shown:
{"hour": 9, "minute": 1, "second": 0}
